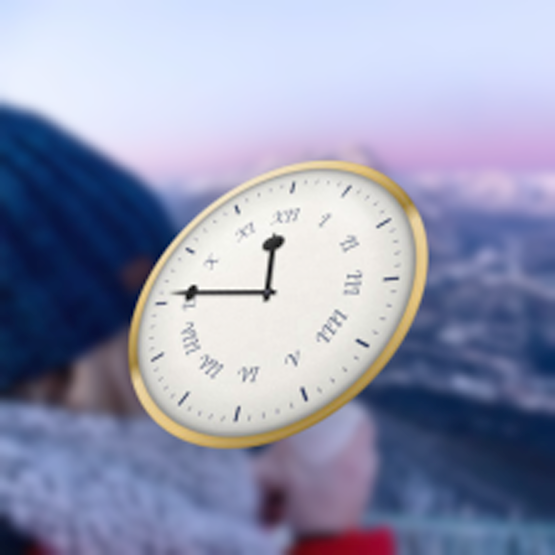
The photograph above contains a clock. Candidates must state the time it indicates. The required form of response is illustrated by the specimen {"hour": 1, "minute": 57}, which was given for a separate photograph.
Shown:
{"hour": 11, "minute": 46}
